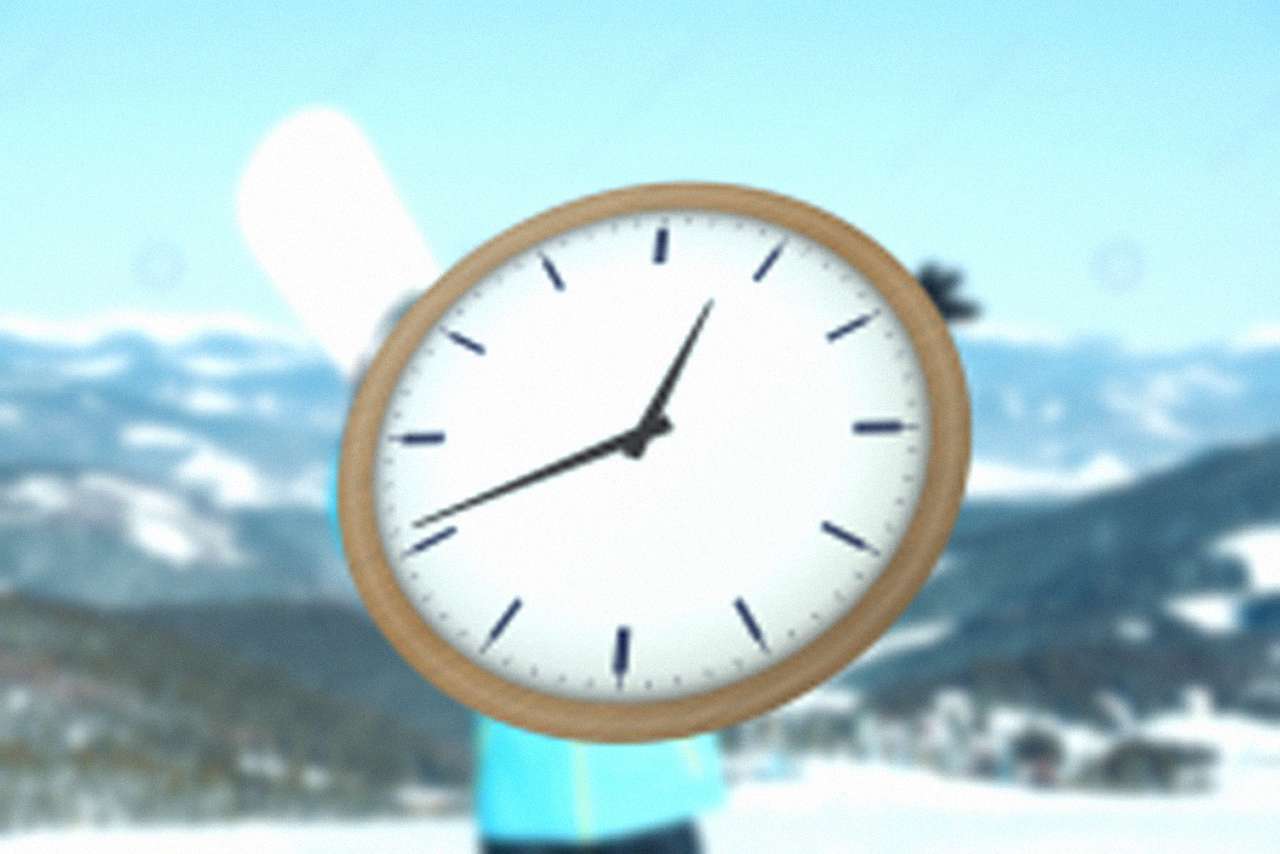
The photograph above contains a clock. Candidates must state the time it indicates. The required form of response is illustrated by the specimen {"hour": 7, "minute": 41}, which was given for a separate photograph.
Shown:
{"hour": 12, "minute": 41}
